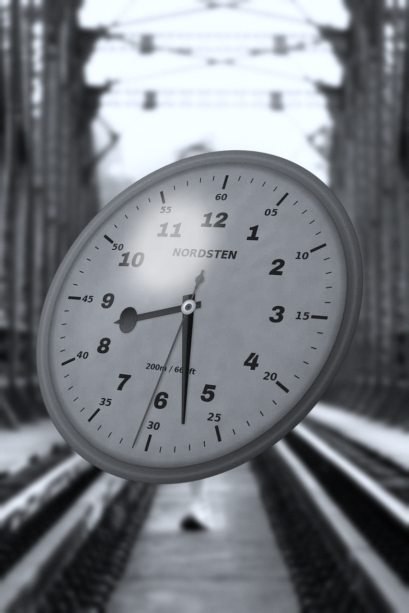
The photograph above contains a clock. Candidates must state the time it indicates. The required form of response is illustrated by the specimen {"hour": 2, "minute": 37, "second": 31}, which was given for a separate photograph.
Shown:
{"hour": 8, "minute": 27, "second": 31}
